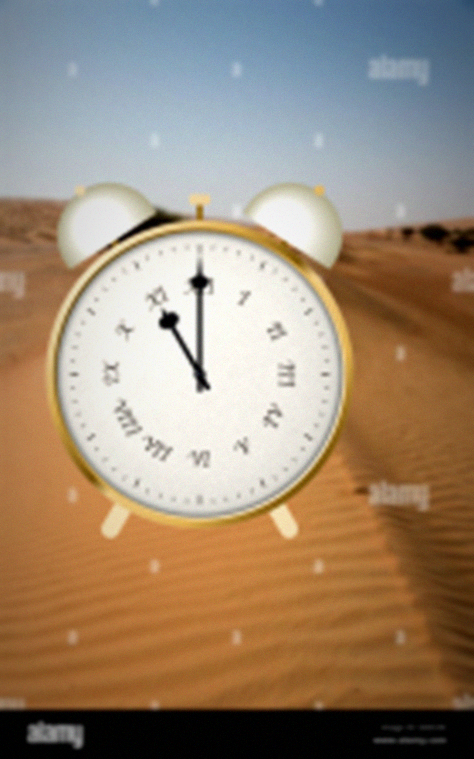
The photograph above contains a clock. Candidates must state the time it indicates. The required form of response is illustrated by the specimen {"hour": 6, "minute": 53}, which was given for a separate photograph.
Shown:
{"hour": 11, "minute": 0}
